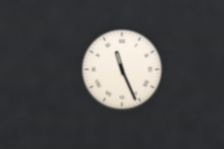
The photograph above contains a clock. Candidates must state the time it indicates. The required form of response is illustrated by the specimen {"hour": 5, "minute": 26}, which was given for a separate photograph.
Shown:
{"hour": 11, "minute": 26}
